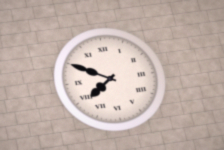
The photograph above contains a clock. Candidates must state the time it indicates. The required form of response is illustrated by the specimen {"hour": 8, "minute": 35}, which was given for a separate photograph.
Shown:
{"hour": 7, "minute": 50}
